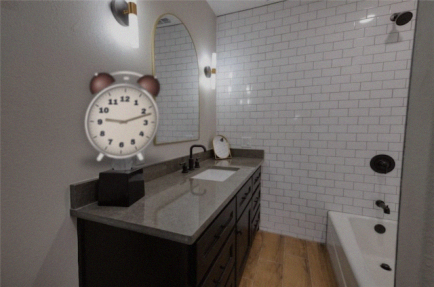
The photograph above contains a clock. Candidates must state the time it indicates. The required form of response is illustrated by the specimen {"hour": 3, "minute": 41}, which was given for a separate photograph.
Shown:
{"hour": 9, "minute": 12}
